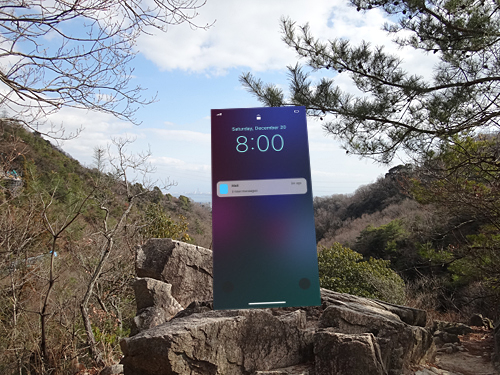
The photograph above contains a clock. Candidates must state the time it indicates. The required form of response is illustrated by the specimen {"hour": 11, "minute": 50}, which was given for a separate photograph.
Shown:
{"hour": 8, "minute": 0}
